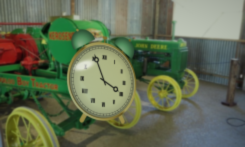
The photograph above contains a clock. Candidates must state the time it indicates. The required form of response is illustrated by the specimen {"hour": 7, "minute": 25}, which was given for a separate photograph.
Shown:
{"hour": 3, "minute": 56}
